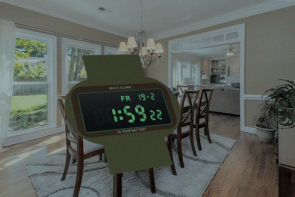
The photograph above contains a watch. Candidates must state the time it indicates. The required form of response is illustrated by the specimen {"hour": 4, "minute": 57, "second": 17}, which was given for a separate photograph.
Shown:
{"hour": 1, "minute": 59, "second": 22}
